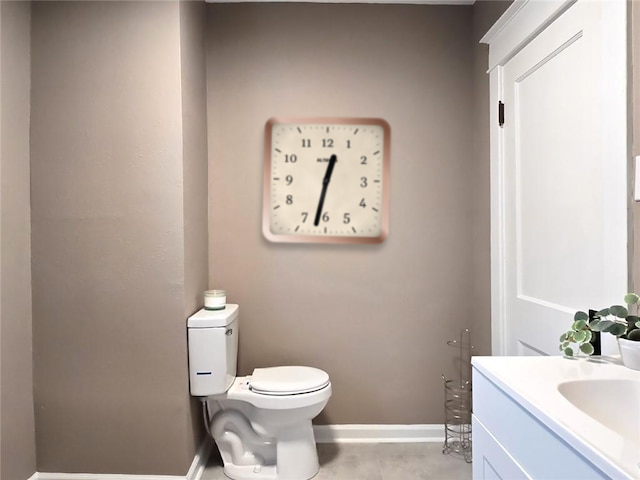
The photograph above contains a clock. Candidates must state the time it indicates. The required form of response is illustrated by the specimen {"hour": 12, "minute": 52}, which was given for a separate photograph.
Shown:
{"hour": 12, "minute": 32}
